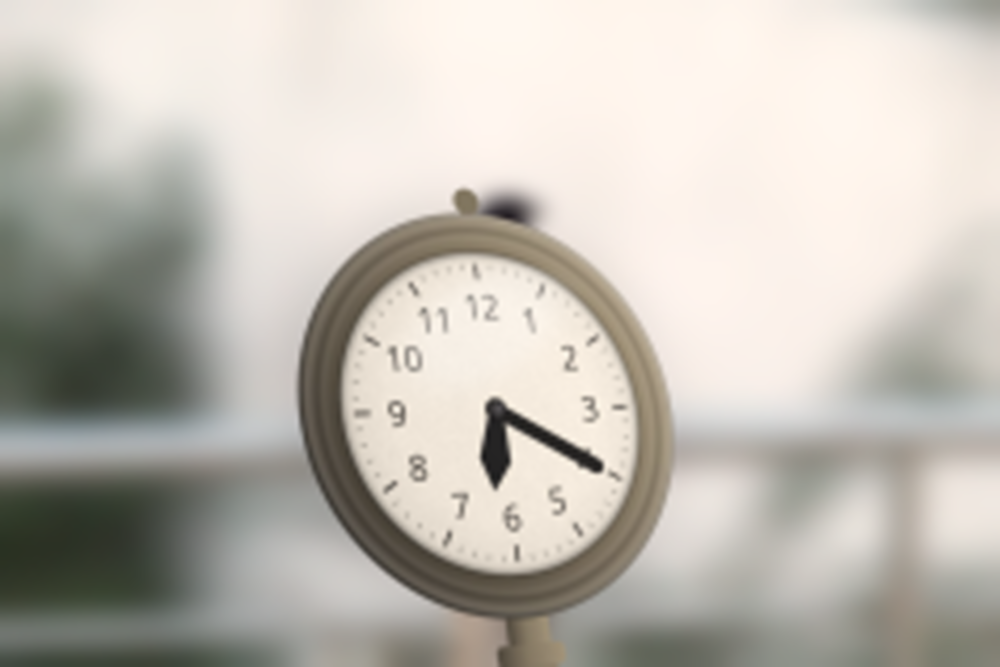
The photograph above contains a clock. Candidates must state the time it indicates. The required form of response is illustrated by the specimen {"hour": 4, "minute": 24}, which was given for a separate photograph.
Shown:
{"hour": 6, "minute": 20}
